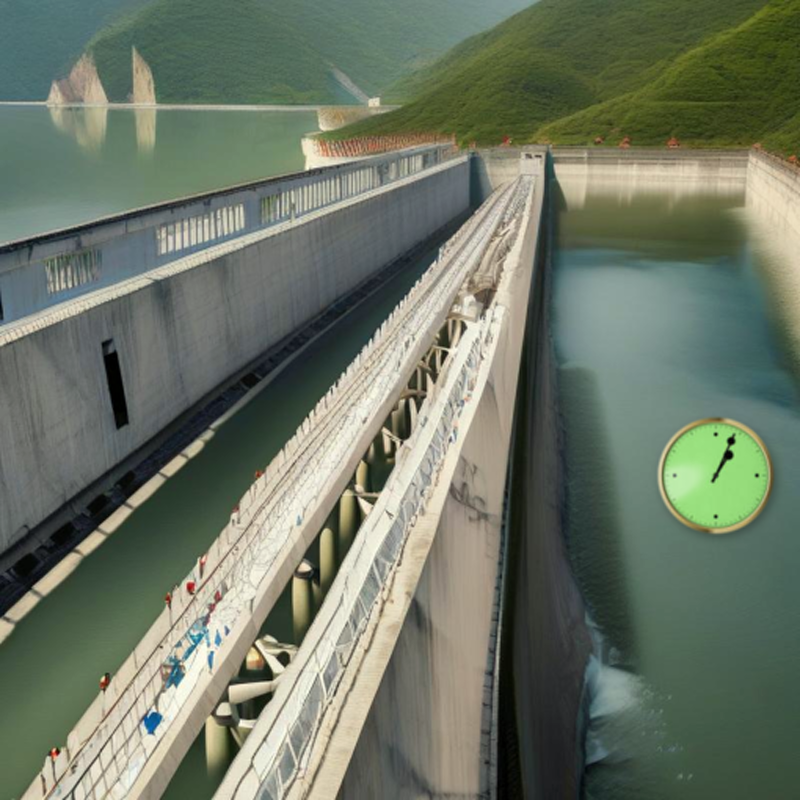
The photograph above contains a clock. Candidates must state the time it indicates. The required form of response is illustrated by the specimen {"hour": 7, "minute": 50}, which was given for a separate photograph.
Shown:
{"hour": 1, "minute": 4}
